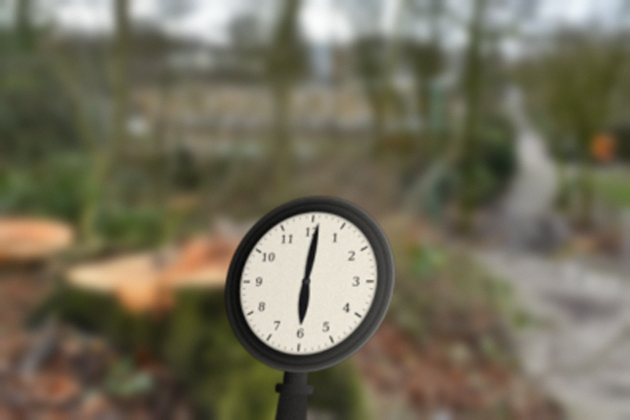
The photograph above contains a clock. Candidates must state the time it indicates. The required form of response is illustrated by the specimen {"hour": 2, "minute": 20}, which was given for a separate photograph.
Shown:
{"hour": 6, "minute": 1}
